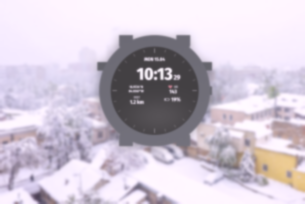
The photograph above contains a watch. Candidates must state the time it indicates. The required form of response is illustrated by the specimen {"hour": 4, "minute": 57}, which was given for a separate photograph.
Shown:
{"hour": 10, "minute": 13}
